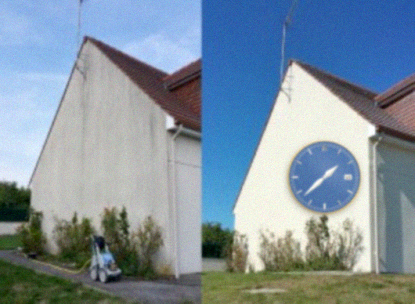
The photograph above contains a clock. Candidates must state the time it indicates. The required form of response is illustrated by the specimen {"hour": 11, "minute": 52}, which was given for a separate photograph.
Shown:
{"hour": 1, "minute": 38}
